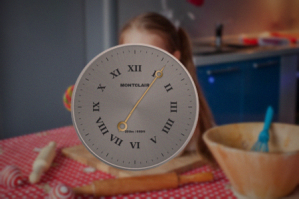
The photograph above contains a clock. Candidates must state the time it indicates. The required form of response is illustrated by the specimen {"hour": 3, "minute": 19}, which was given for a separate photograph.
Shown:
{"hour": 7, "minute": 6}
